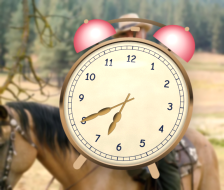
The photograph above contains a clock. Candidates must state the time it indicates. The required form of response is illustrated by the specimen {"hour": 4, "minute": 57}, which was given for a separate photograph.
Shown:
{"hour": 6, "minute": 40}
